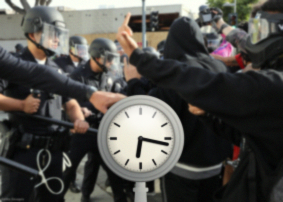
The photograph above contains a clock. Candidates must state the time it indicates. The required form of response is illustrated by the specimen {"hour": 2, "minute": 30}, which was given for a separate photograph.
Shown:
{"hour": 6, "minute": 17}
